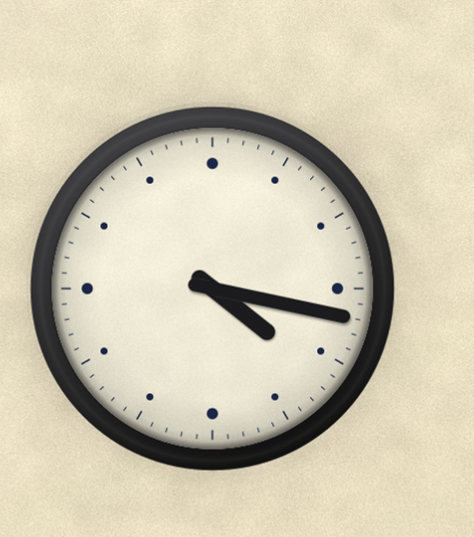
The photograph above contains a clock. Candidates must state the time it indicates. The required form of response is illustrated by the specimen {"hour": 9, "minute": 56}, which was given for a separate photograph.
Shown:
{"hour": 4, "minute": 17}
